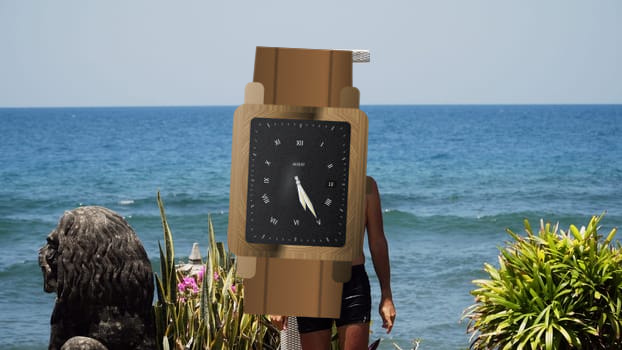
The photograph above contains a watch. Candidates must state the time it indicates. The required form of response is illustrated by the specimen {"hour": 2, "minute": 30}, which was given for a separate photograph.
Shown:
{"hour": 5, "minute": 25}
